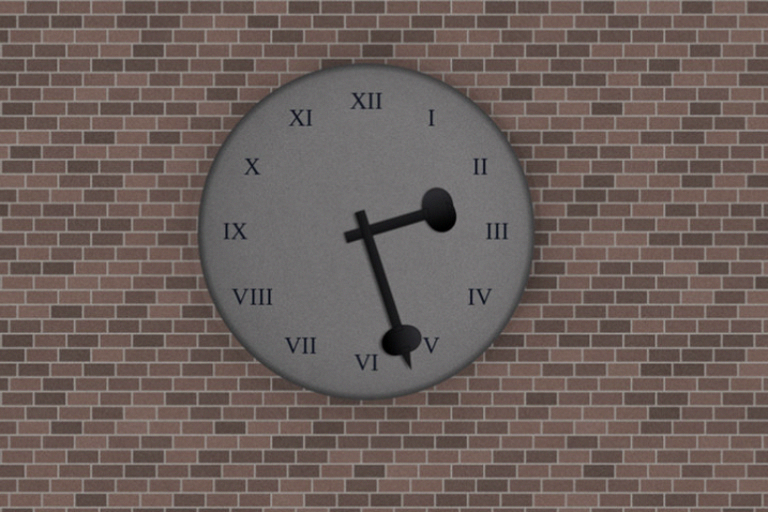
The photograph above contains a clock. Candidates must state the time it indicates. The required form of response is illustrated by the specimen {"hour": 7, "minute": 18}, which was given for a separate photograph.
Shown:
{"hour": 2, "minute": 27}
